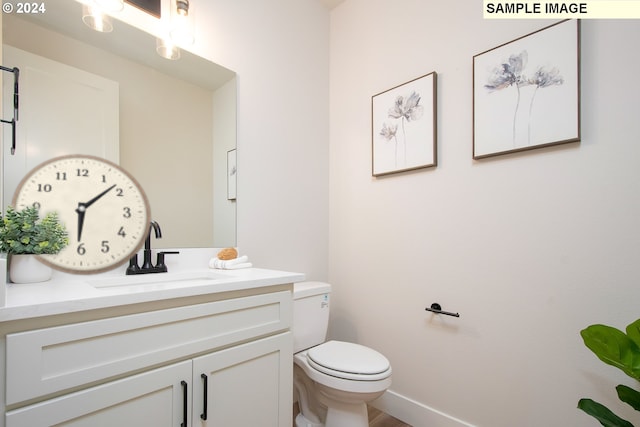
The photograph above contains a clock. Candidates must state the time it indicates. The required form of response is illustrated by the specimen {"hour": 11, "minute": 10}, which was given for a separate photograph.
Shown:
{"hour": 6, "minute": 8}
